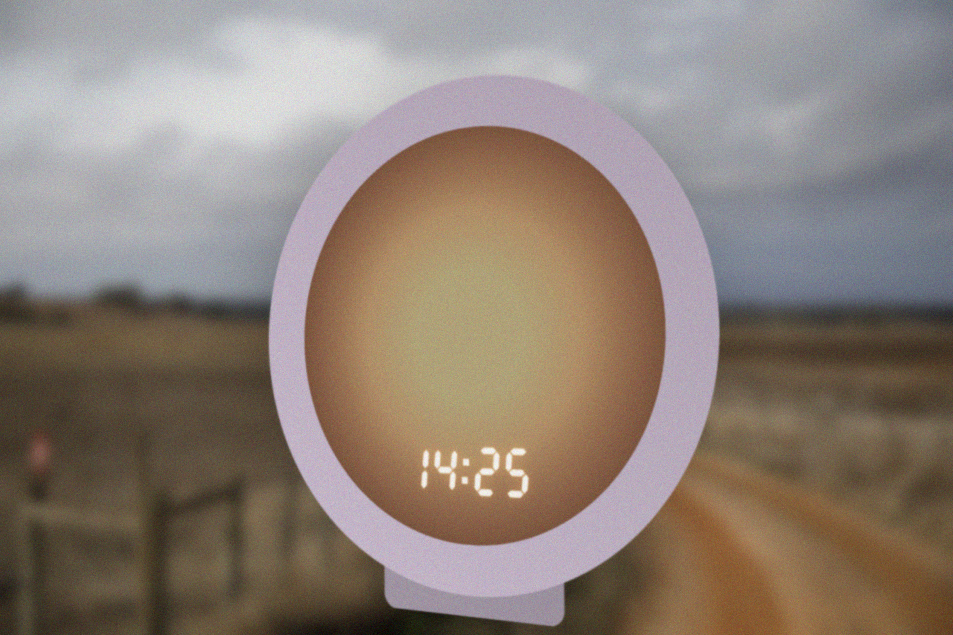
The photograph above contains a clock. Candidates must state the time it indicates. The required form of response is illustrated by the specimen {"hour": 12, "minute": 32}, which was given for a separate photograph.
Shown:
{"hour": 14, "minute": 25}
